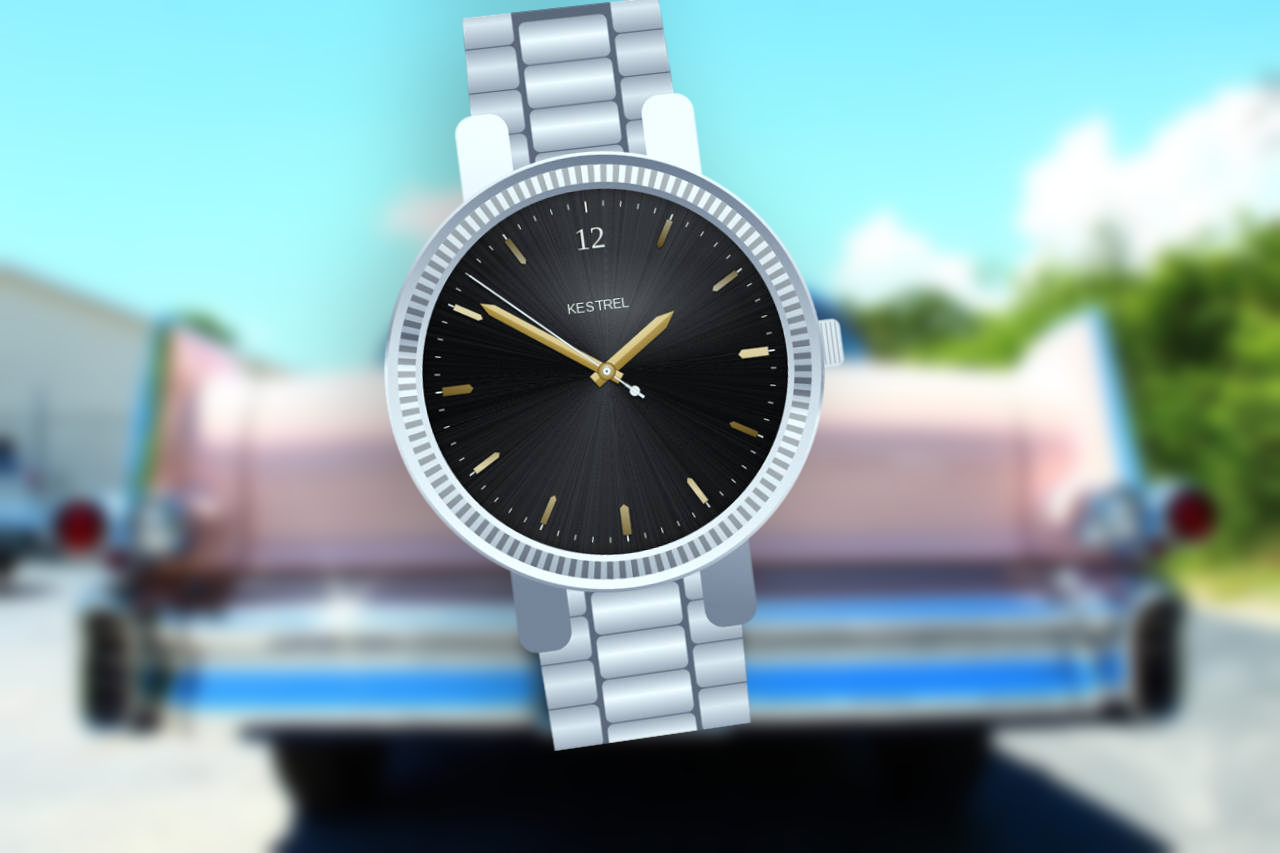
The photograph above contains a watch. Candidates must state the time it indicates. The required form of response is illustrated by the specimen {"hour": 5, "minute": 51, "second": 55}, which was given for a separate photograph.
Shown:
{"hour": 1, "minute": 50, "second": 52}
